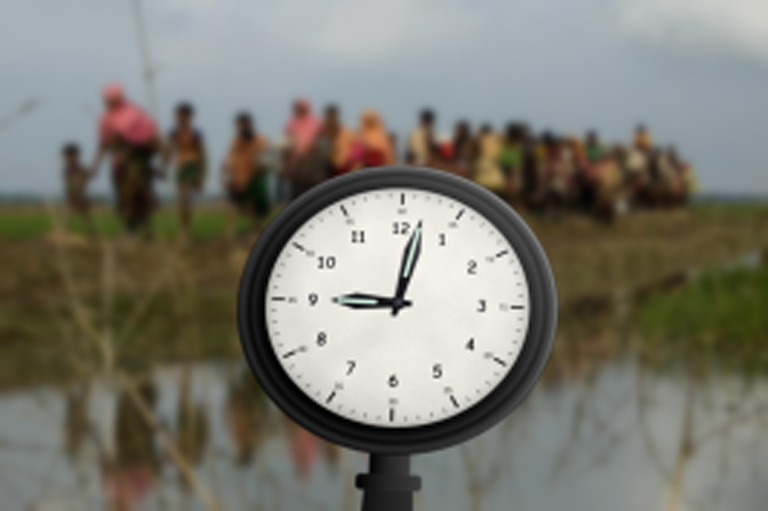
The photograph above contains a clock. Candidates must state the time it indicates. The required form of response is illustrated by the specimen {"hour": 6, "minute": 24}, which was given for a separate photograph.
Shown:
{"hour": 9, "minute": 2}
